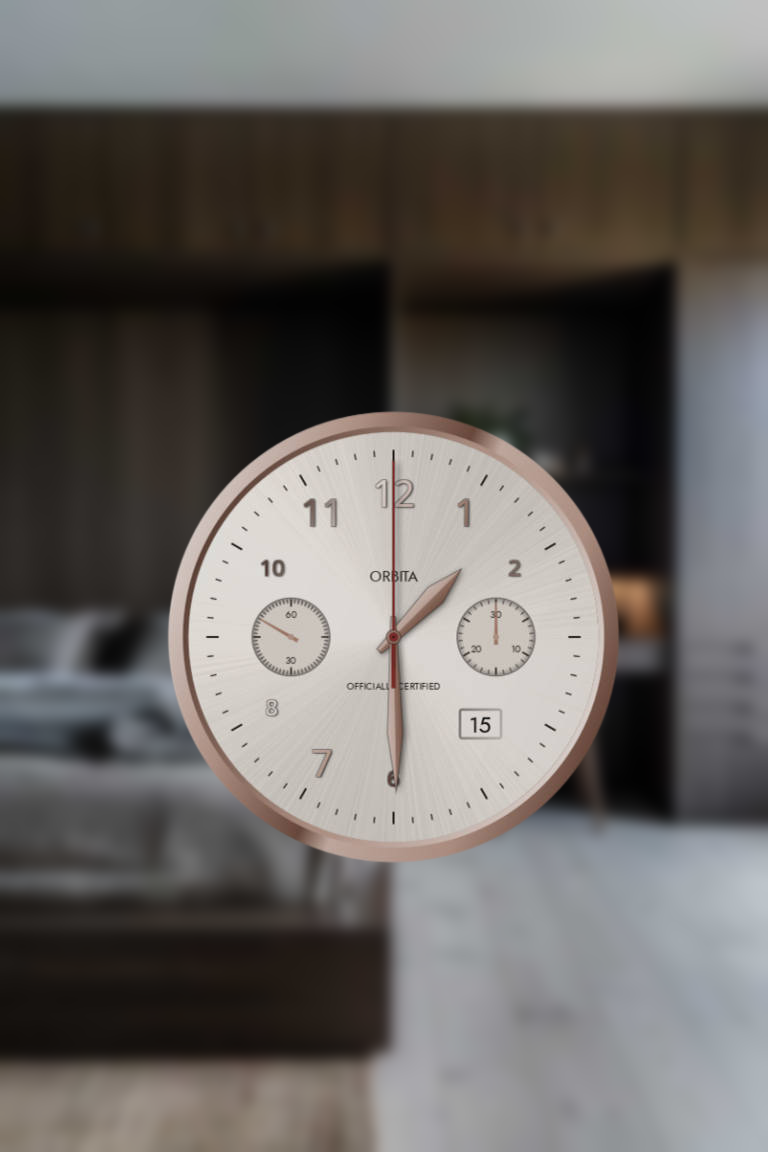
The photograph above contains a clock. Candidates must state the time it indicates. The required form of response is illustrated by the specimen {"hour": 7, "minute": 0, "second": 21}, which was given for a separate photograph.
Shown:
{"hour": 1, "minute": 29, "second": 50}
